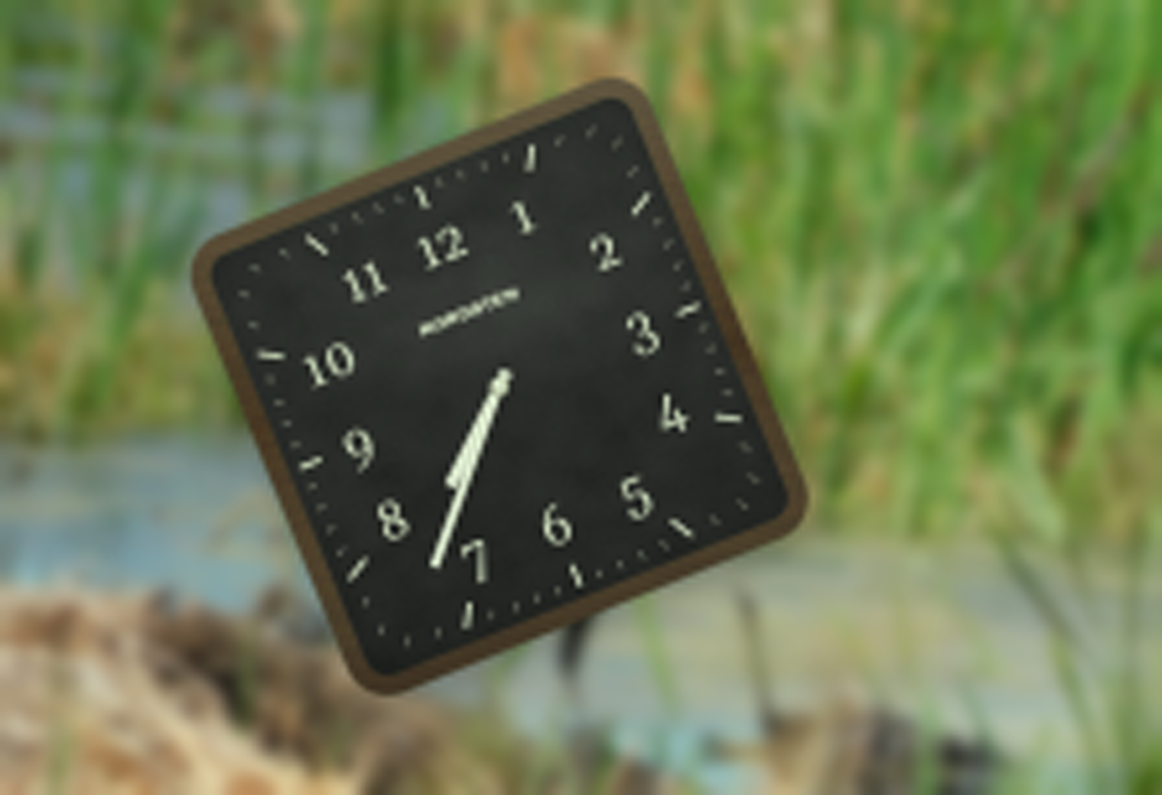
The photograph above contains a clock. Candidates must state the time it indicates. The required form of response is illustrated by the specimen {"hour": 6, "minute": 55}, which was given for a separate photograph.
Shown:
{"hour": 7, "minute": 37}
